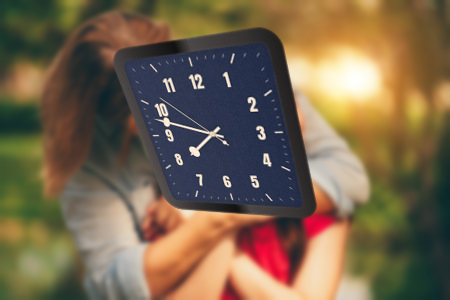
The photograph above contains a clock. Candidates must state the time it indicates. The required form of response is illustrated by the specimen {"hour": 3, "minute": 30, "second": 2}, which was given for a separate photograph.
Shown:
{"hour": 7, "minute": 47, "second": 52}
